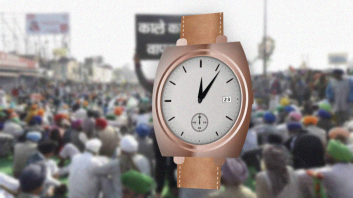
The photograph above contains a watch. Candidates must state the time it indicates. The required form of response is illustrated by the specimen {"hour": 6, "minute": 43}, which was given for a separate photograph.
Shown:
{"hour": 12, "minute": 6}
